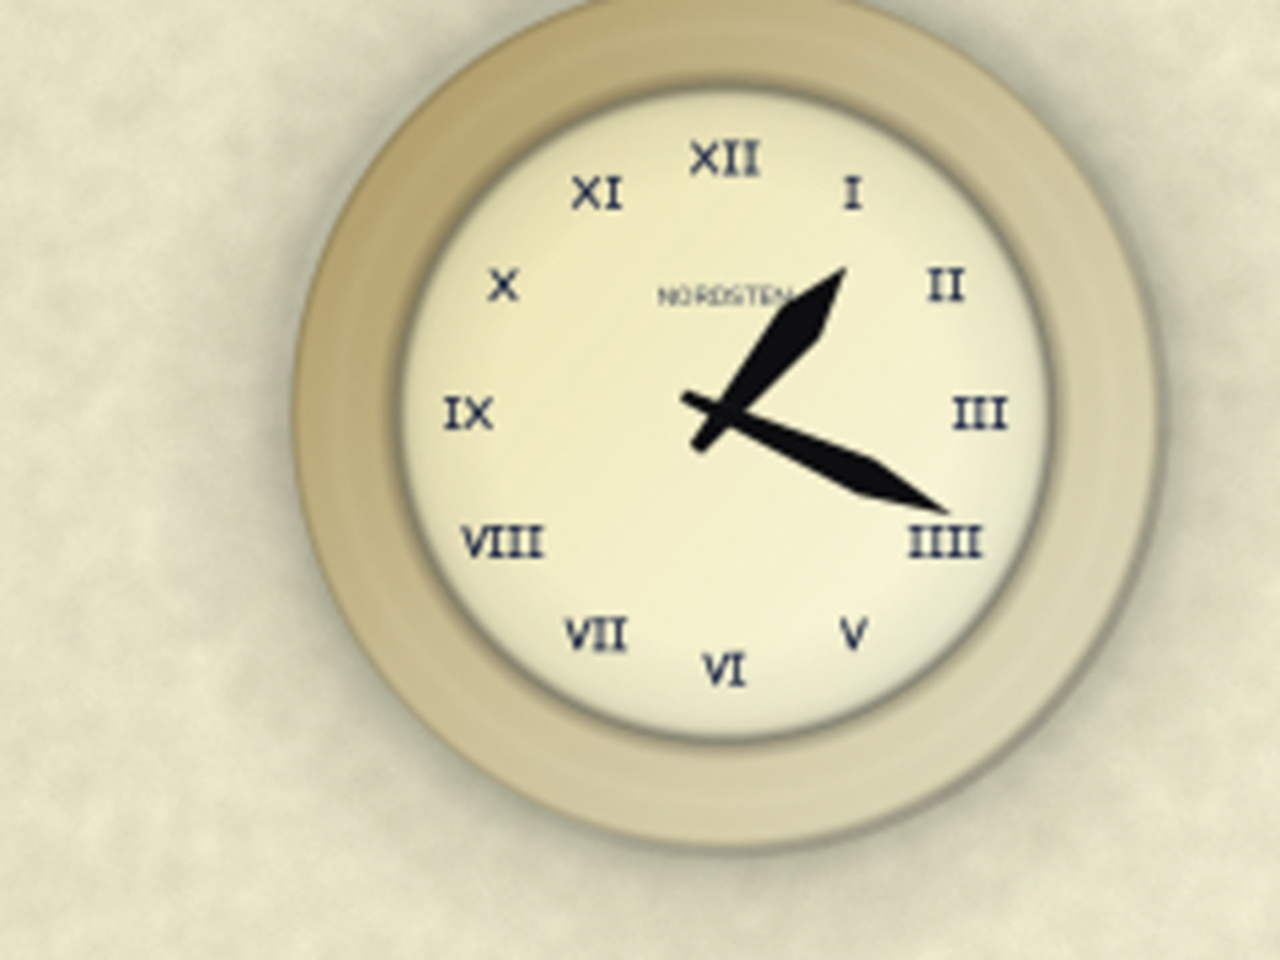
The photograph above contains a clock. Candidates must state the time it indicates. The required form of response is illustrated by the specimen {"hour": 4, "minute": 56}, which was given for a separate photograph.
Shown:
{"hour": 1, "minute": 19}
